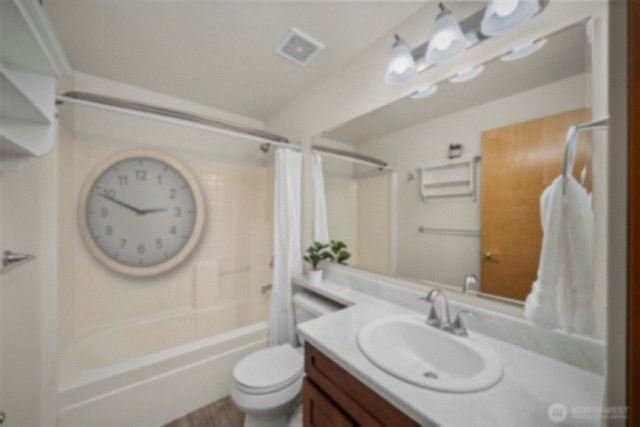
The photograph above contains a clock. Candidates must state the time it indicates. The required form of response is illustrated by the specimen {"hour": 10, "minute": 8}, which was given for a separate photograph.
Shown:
{"hour": 2, "minute": 49}
